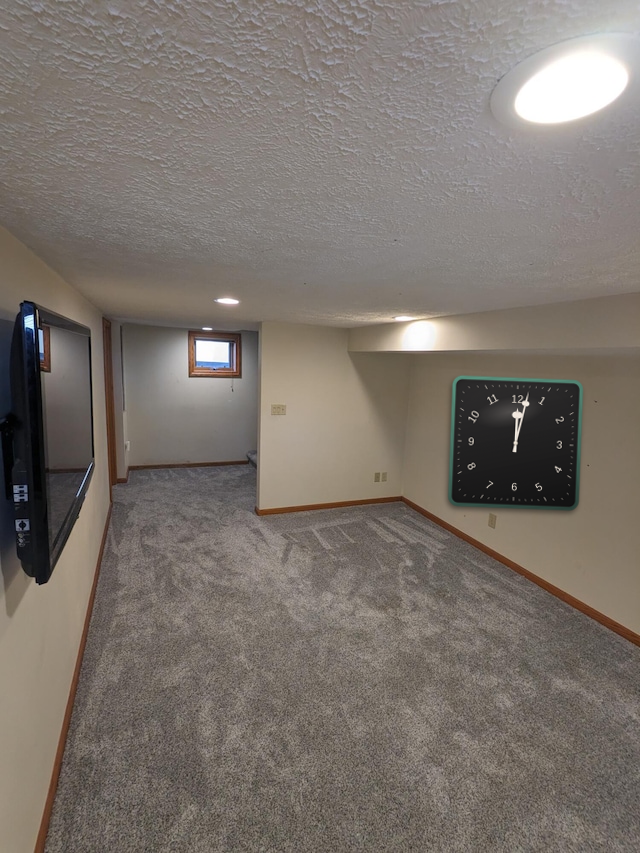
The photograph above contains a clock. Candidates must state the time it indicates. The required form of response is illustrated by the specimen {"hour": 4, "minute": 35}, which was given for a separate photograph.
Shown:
{"hour": 12, "minute": 2}
